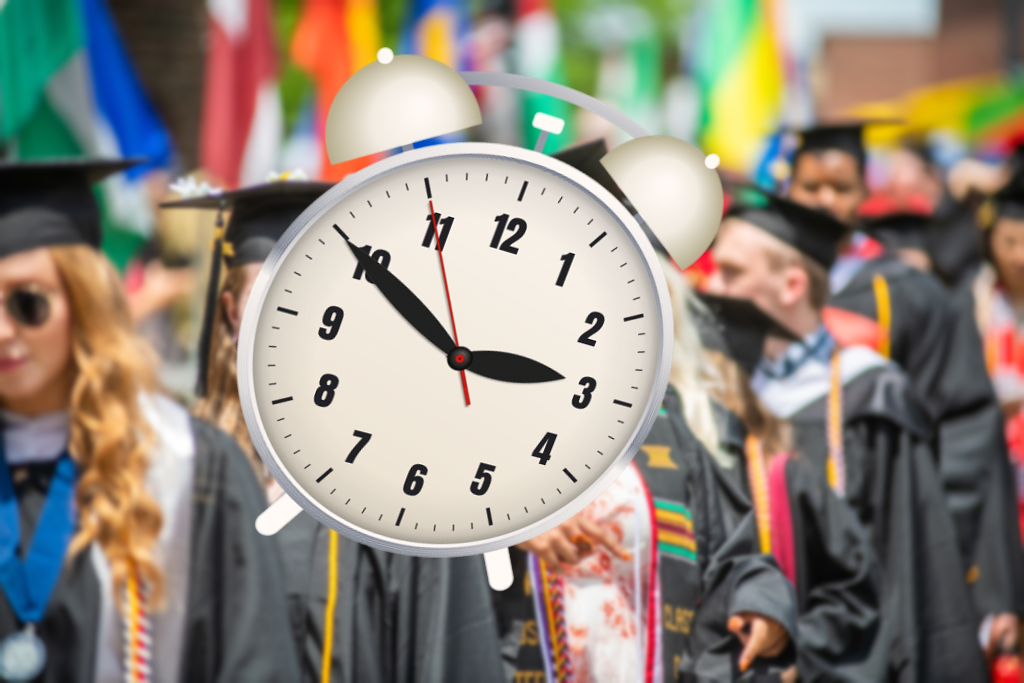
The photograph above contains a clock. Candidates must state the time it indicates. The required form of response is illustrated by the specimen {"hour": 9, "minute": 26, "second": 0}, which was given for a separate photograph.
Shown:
{"hour": 2, "minute": 49, "second": 55}
